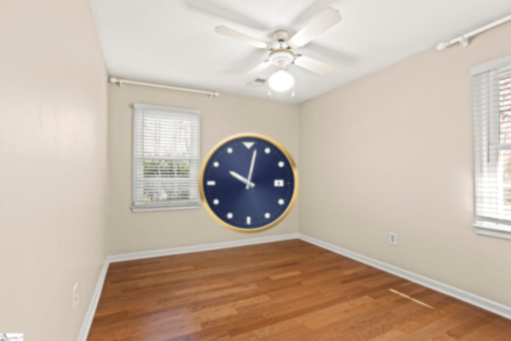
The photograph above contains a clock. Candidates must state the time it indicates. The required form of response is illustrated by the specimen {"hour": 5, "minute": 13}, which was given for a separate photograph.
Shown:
{"hour": 10, "minute": 2}
